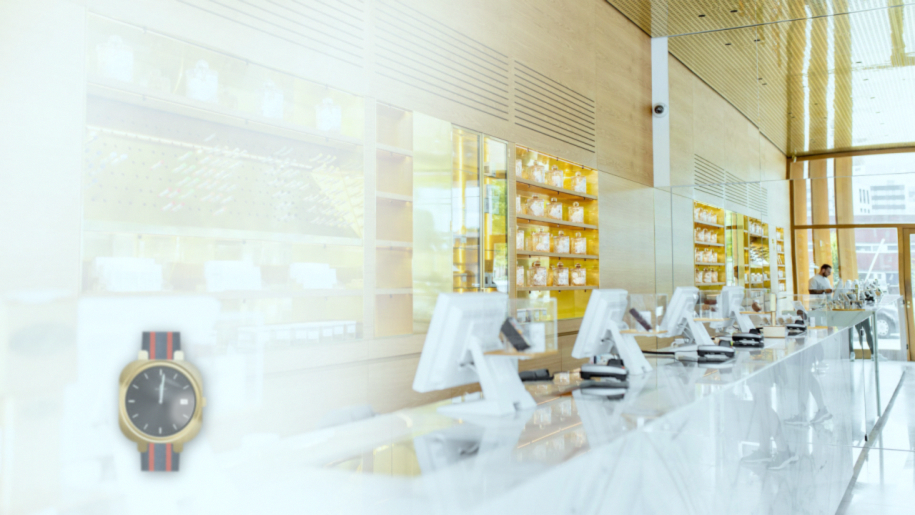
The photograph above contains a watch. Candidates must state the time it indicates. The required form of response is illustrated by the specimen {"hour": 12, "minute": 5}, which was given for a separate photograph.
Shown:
{"hour": 12, "minute": 1}
